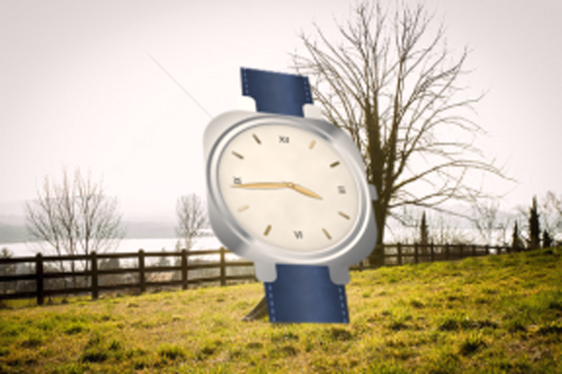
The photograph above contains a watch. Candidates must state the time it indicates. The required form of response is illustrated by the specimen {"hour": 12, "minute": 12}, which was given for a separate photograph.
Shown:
{"hour": 3, "minute": 44}
